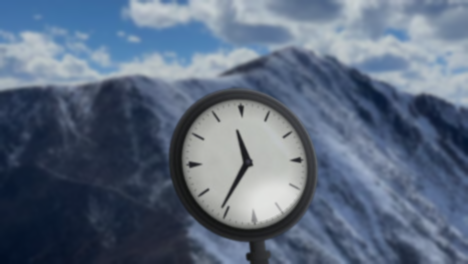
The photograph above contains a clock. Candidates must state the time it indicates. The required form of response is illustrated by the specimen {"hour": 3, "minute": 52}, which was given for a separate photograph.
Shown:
{"hour": 11, "minute": 36}
